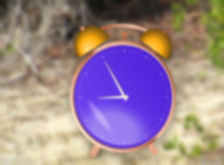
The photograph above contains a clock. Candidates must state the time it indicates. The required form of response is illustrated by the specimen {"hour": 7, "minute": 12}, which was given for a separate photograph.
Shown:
{"hour": 8, "minute": 55}
